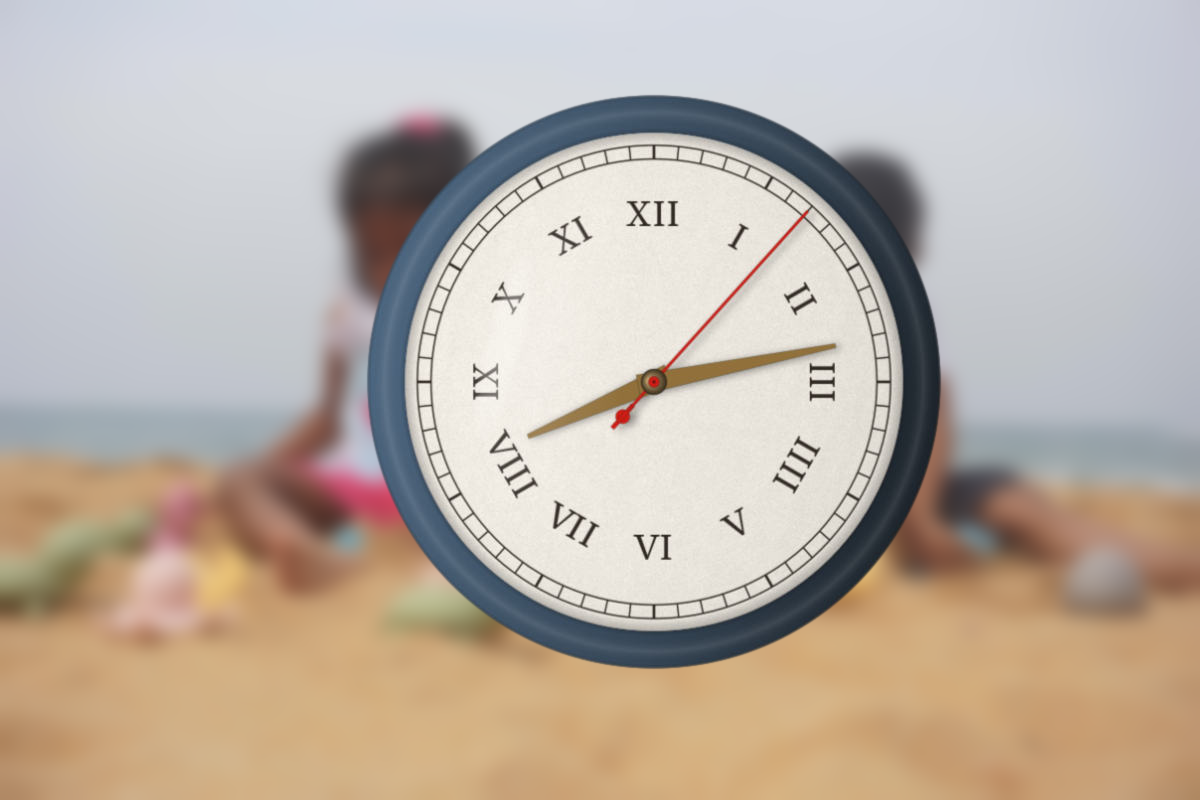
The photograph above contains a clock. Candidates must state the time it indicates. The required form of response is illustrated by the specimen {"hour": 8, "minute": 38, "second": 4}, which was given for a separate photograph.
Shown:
{"hour": 8, "minute": 13, "second": 7}
